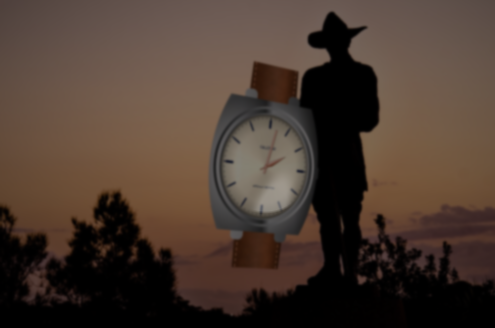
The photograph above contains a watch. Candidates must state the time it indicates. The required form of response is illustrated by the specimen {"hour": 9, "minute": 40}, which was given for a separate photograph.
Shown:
{"hour": 2, "minute": 2}
